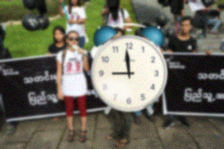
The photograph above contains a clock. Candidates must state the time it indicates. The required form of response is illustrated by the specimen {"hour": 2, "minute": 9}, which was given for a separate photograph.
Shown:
{"hour": 8, "minute": 59}
